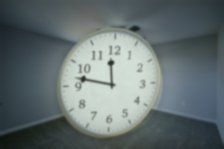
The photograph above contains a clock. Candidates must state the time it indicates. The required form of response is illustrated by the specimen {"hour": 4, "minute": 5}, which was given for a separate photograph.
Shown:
{"hour": 11, "minute": 47}
